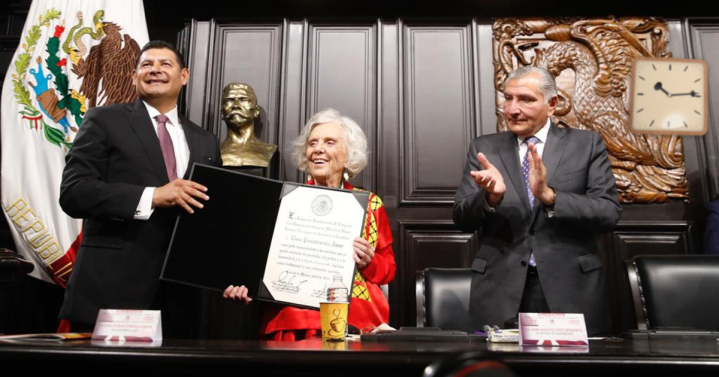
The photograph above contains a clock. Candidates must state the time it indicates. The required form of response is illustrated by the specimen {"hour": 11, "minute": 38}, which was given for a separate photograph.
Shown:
{"hour": 10, "minute": 14}
